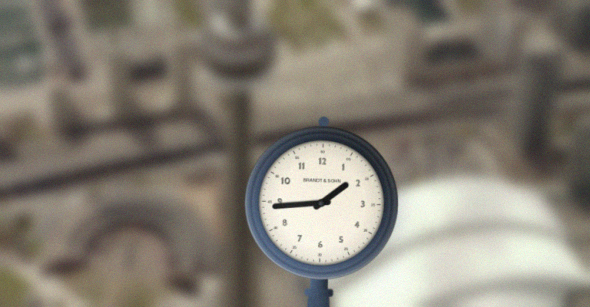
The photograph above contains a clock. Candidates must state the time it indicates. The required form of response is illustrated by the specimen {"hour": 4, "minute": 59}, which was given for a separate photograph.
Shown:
{"hour": 1, "minute": 44}
